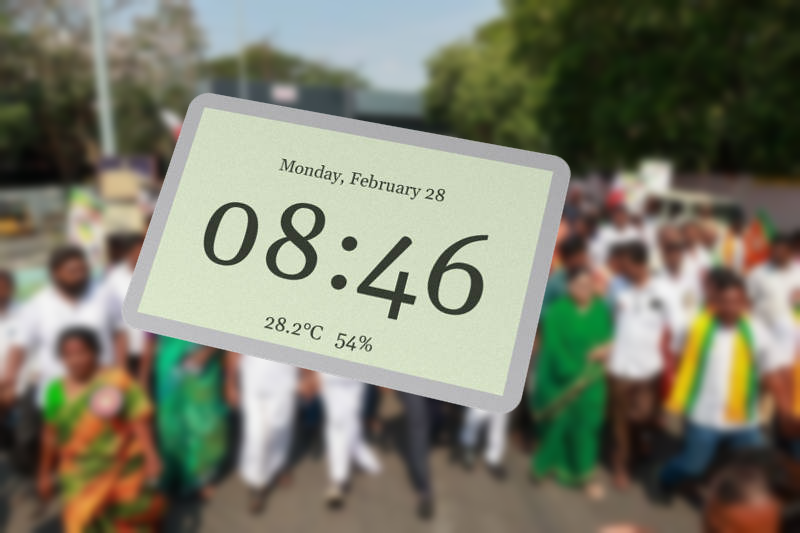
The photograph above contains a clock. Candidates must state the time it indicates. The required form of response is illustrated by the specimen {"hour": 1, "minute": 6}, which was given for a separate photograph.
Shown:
{"hour": 8, "minute": 46}
